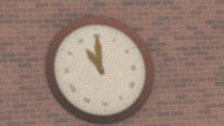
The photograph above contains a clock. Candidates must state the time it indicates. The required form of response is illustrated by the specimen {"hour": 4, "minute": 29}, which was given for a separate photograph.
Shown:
{"hour": 11, "minute": 0}
